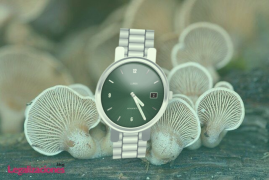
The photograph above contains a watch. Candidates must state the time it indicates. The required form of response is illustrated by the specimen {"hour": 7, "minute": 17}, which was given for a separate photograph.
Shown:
{"hour": 4, "minute": 25}
